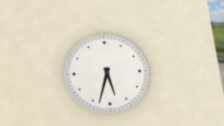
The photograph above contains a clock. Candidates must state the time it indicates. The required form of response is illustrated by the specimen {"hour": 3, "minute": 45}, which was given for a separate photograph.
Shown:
{"hour": 5, "minute": 33}
